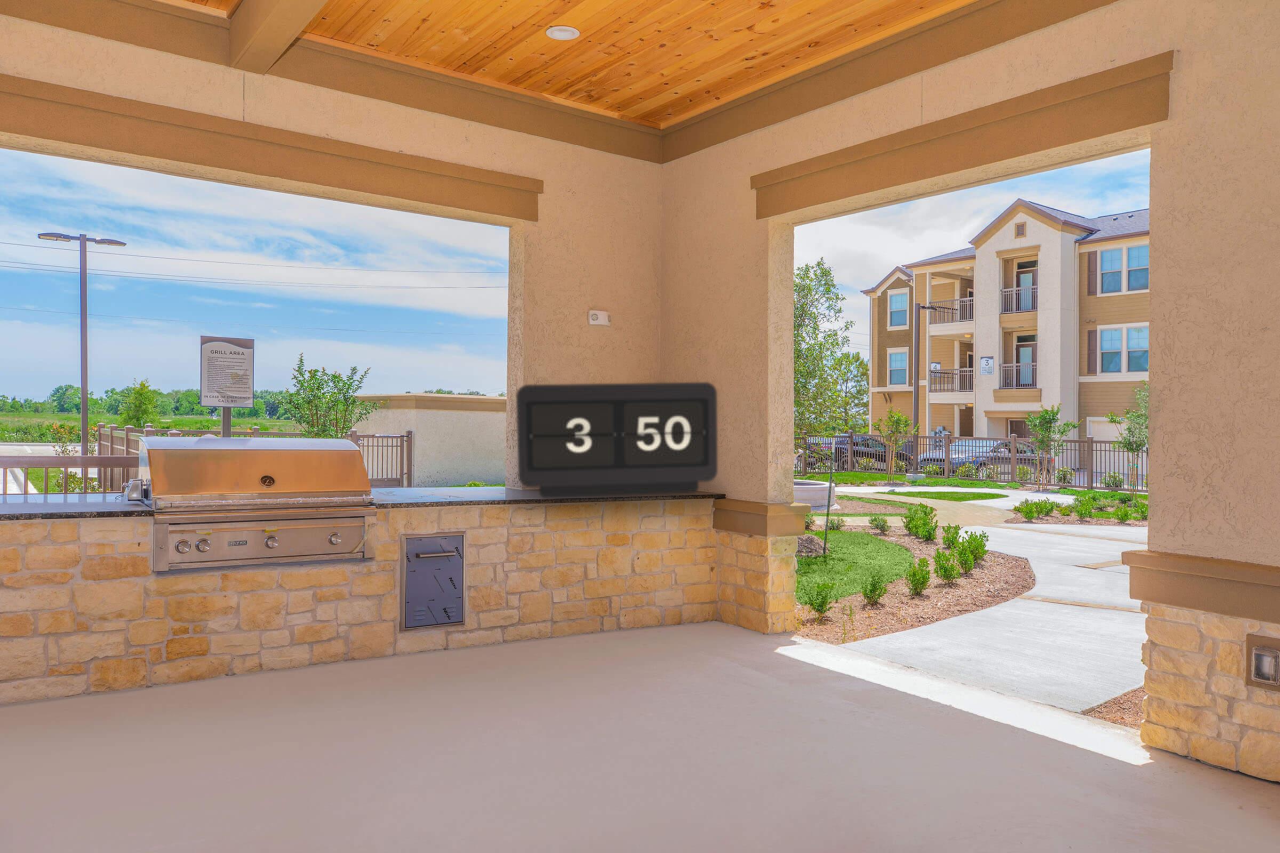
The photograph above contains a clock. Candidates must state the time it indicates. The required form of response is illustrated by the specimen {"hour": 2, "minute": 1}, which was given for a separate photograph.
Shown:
{"hour": 3, "minute": 50}
